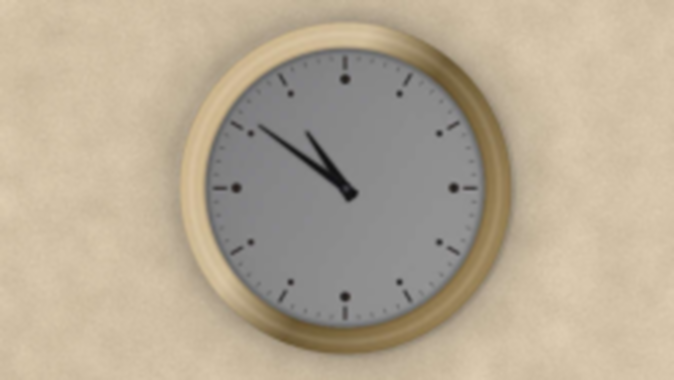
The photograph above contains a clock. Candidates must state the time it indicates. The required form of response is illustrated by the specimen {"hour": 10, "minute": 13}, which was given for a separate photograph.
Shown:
{"hour": 10, "minute": 51}
